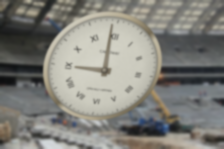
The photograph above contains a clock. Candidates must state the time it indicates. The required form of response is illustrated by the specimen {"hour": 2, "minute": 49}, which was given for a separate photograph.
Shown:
{"hour": 8, "minute": 59}
